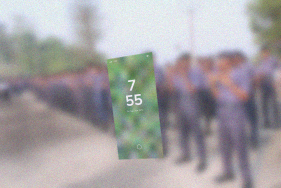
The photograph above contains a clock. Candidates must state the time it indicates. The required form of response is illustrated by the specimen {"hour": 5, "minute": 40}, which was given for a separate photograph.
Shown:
{"hour": 7, "minute": 55}
